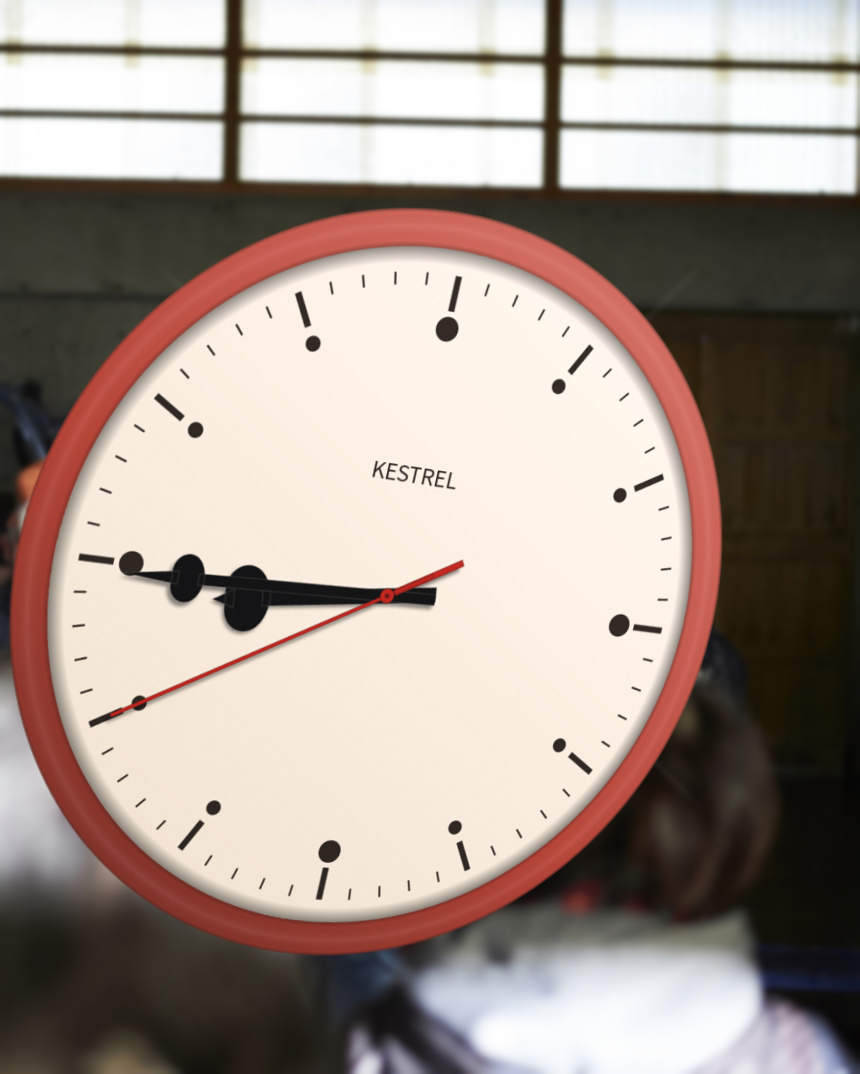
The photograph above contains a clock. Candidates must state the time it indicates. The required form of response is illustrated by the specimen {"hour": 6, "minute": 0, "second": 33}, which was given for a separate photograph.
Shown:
{"hour": 8, "minute": 44, "second": 40}
